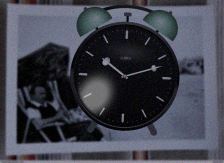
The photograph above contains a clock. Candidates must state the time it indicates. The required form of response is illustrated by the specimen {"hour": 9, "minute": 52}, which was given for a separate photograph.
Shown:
{"hour": 10, "minute": 12}
